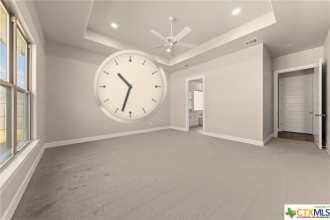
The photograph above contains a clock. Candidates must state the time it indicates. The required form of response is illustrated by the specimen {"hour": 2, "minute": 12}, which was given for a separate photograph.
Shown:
{"hour": 10, "minute": 33}
